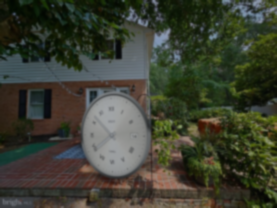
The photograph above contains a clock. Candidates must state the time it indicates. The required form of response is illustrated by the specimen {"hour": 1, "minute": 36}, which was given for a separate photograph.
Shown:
{"hour": 7, "minute": 52}
